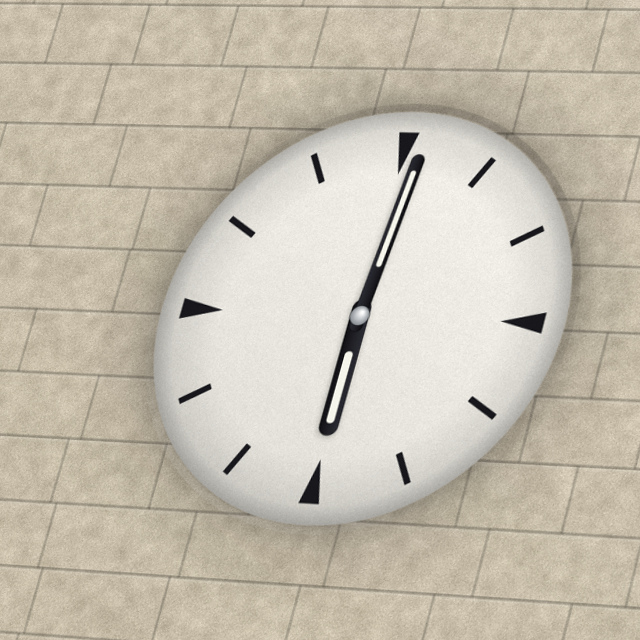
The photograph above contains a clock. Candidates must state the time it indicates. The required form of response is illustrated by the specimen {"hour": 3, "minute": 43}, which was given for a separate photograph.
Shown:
{"hour": 6, "minute": 1}
